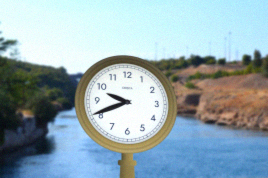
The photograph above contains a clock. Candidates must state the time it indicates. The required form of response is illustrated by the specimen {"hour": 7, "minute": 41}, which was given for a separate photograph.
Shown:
{"hour": 9, "minute": 41}
